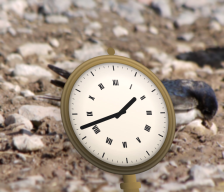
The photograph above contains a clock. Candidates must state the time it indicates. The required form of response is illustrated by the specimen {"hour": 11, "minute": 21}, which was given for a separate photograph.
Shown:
{"hour": 1, "minute": 42}
